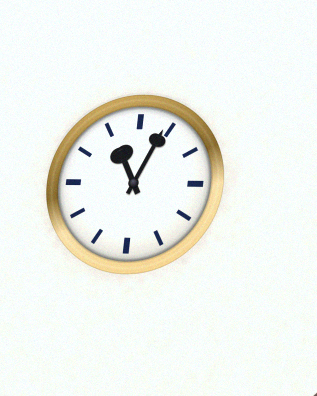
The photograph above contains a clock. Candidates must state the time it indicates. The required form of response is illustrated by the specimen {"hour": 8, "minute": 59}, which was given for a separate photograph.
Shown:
{"hour": 11, "minute": 4}
